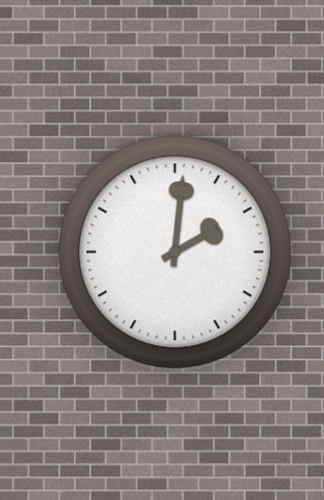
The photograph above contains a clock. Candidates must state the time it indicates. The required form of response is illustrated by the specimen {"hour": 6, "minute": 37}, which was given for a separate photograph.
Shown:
{"hour": 2, "minute": 1}
